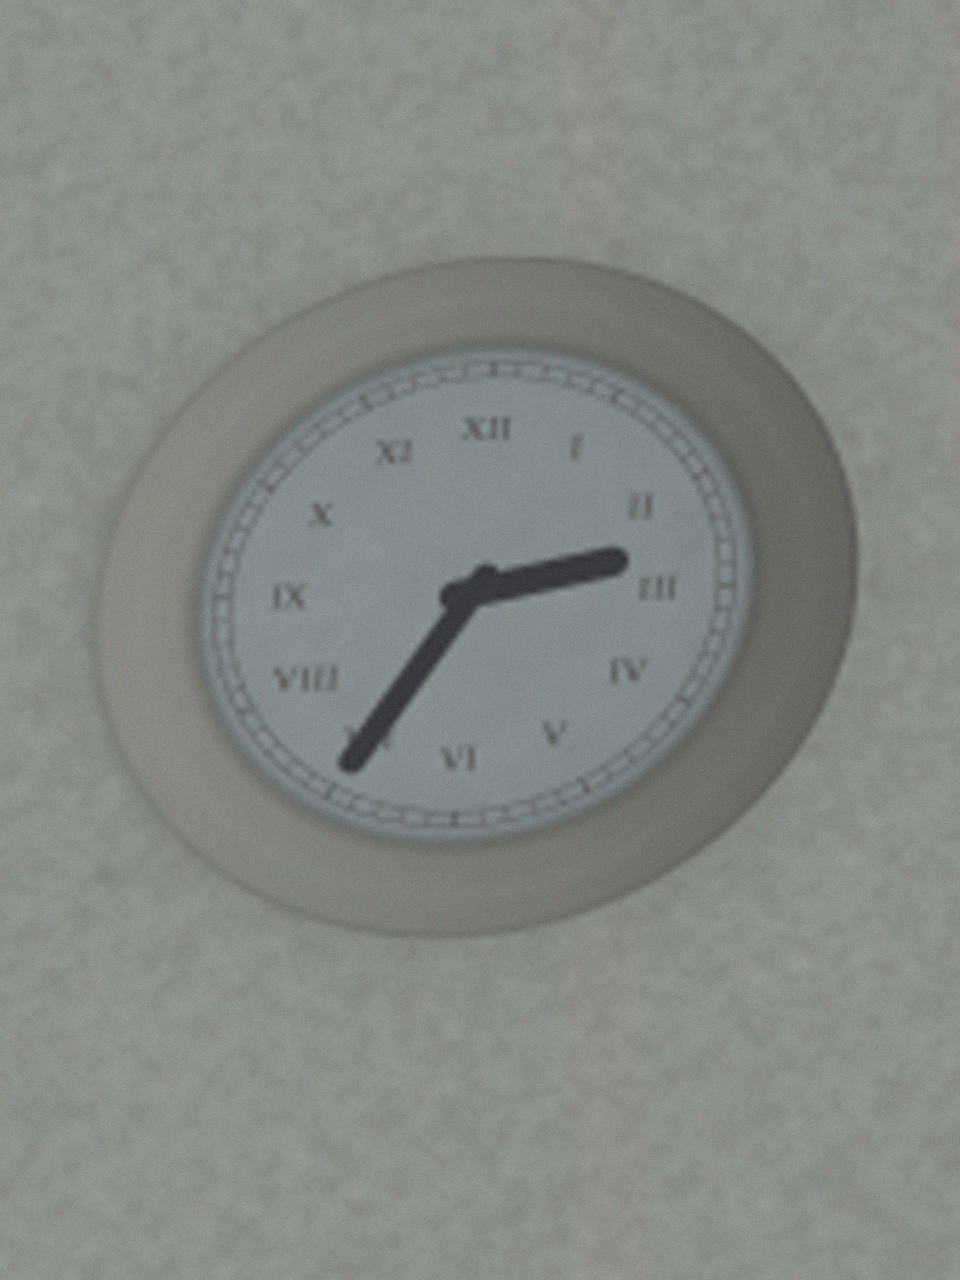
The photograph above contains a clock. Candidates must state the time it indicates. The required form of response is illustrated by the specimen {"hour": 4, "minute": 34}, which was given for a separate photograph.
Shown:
{"hour": 2, "minute": 35}
